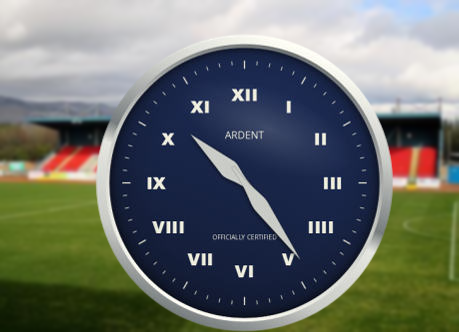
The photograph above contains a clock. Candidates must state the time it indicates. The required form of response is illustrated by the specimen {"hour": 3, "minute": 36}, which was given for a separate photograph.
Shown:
{"hour": 10, "minute": 24}
